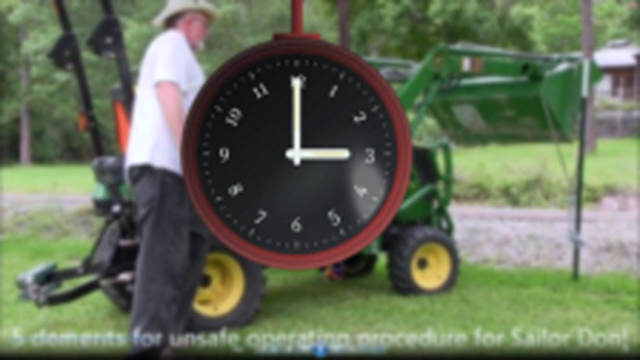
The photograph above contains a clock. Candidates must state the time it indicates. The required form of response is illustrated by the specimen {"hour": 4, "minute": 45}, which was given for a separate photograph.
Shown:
{"hour": 3, "minute": 0}
